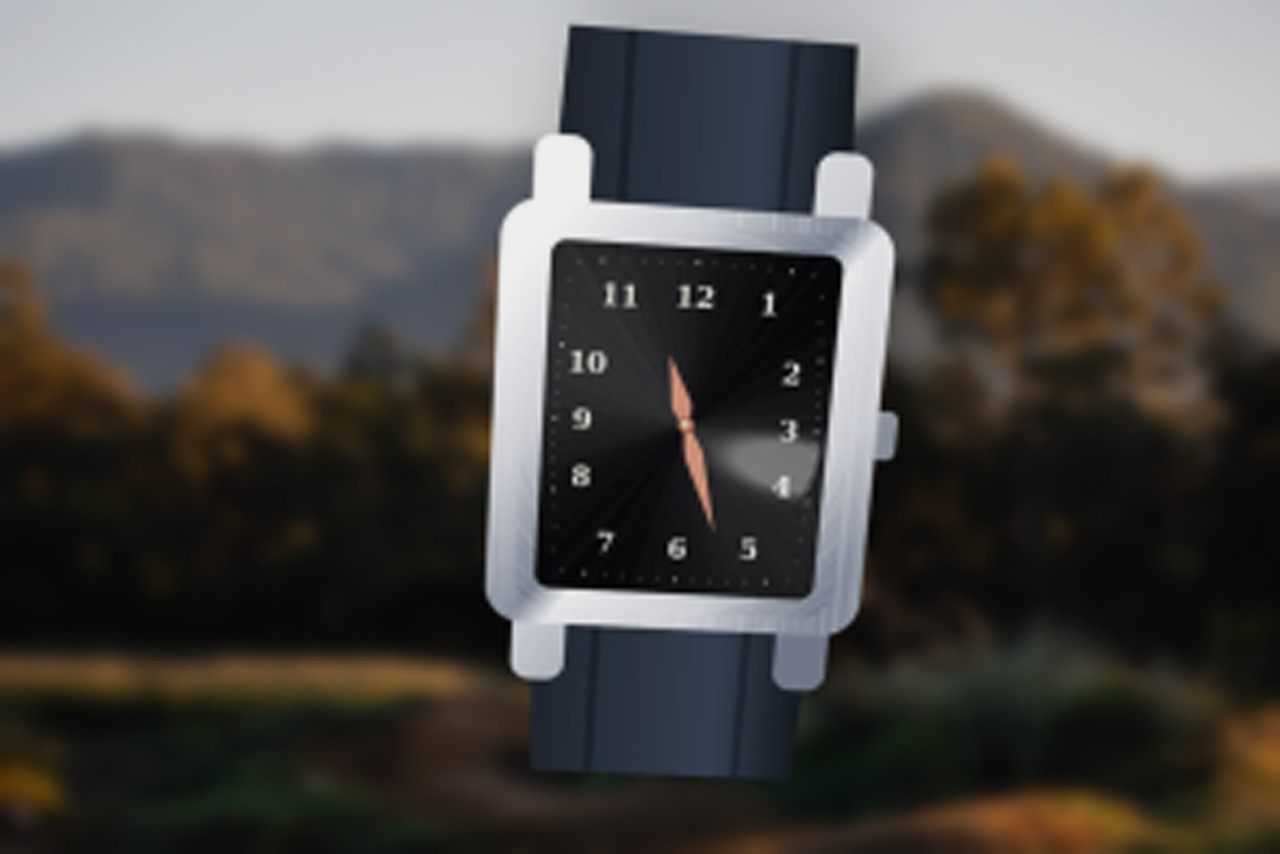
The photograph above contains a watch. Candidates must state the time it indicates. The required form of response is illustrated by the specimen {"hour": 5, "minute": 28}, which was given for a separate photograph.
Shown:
{"hour": 11, "minute": 27}
